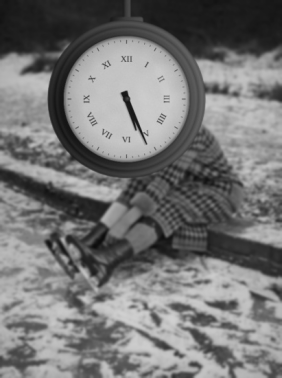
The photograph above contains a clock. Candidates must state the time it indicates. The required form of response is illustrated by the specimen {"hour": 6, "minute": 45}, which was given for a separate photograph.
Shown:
{"hour": 5, "minute": 26}
